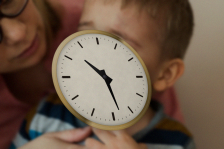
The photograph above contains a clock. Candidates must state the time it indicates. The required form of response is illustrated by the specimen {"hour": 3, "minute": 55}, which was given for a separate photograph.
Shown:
{"hour": 10, "minute": 28}
